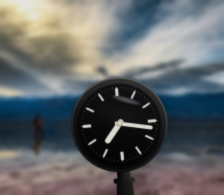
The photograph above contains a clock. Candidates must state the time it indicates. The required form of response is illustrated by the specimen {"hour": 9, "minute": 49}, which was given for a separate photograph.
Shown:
{"hour": 7, "minute": 17}
